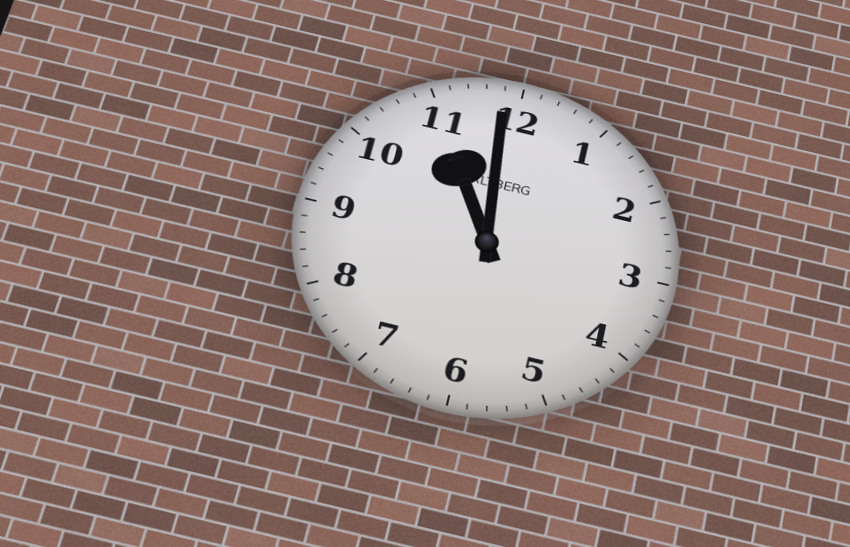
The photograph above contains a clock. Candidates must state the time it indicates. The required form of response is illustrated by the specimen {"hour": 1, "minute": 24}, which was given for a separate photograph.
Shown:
{"hour": 10, "minute": 59}
